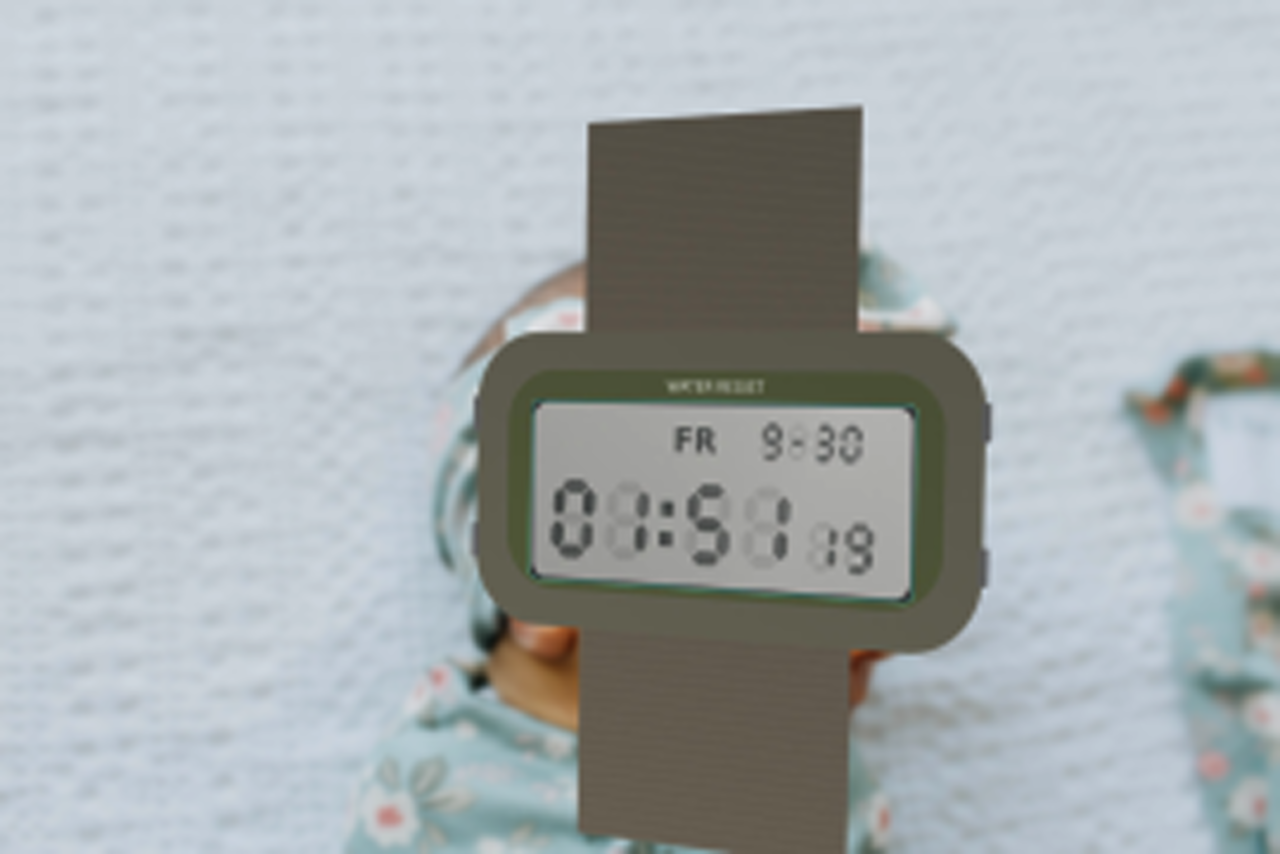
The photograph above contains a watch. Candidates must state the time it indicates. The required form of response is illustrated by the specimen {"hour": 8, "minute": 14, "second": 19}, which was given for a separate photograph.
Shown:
{"hour": 1, "minute": 51, "second": 19}
